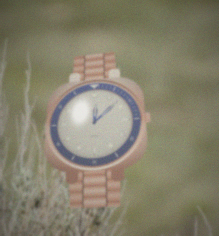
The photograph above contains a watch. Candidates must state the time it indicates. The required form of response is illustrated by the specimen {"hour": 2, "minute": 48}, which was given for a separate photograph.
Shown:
{"hour": 12, "minute": 8}
